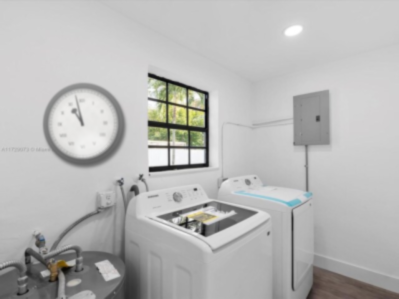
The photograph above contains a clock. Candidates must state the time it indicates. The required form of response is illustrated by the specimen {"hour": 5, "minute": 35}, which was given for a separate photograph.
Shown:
{"hour": 10, "minute": 58}
